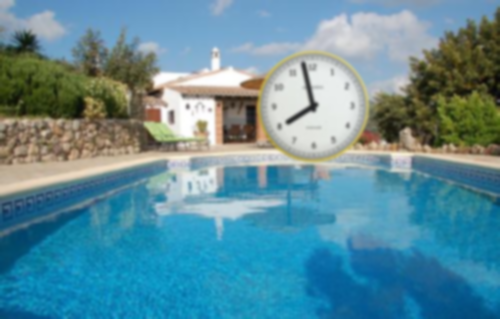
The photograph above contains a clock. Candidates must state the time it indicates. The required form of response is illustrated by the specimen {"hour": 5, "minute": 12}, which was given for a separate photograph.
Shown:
{"hour": 7, "minute": 58}
